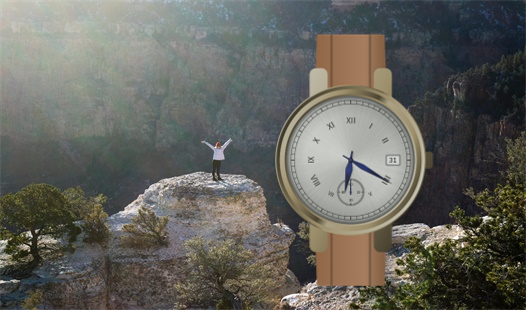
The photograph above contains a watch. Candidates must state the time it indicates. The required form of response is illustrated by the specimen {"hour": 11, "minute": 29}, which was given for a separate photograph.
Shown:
{"hour": 6, "minute": 20}
